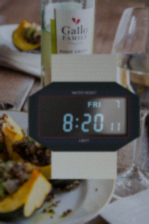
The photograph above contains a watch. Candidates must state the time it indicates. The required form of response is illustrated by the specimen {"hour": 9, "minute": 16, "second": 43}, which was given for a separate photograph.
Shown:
{"hour": 8, "minute": 20, "second": 11}
